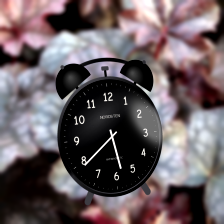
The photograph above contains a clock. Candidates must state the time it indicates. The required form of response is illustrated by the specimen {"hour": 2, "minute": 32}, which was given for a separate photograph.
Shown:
{"hour": 5, "minute": 39}
